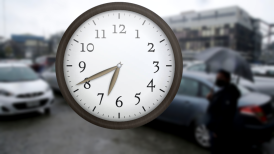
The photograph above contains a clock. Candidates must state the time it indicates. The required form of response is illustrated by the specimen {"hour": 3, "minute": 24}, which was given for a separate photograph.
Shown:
{"hour": 6, "minute": 41}
